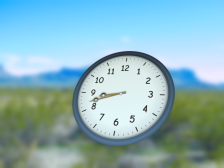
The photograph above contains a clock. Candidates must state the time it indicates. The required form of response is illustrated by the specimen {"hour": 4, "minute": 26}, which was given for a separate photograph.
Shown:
{"hour": 8, "minute": 42}
